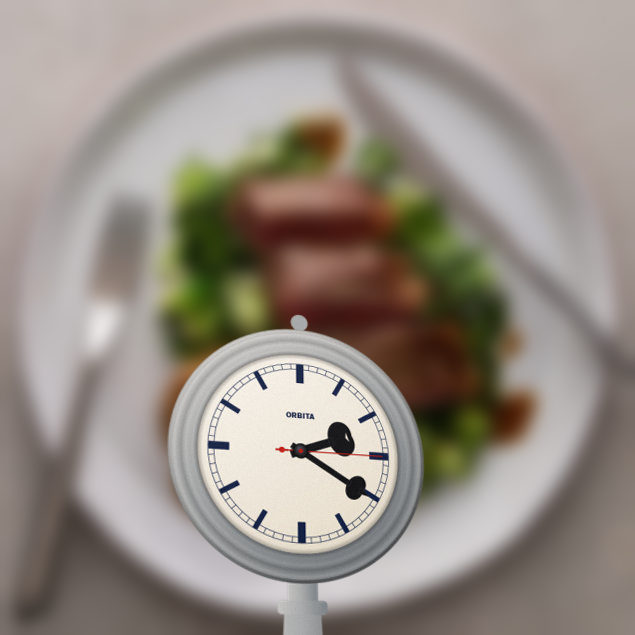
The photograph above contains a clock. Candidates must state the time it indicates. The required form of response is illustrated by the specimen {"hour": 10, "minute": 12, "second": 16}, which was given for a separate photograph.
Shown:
{"hour": 2, "minute": 20, "second": 15}
